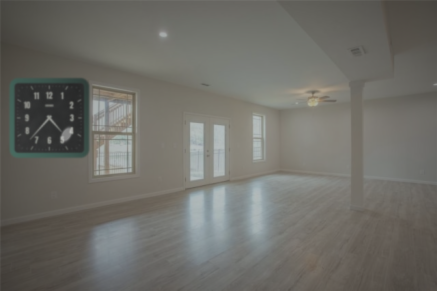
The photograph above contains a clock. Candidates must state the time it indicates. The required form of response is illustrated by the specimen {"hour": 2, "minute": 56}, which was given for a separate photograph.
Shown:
{"hour": 4, "minute": 37}
